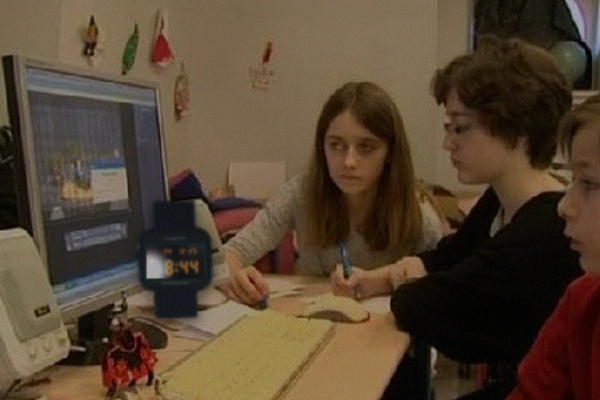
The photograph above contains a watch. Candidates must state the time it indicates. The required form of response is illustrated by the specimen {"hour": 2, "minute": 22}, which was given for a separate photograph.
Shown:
{"hour": 8, "minute": 44}
